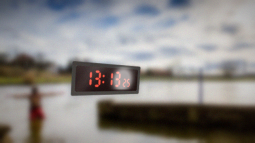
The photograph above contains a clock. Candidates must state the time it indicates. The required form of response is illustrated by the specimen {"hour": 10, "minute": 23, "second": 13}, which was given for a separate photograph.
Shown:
{"hour": 13, "minute": 13, "second": 25}
